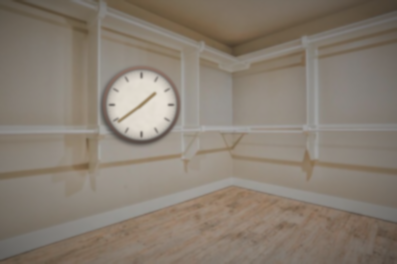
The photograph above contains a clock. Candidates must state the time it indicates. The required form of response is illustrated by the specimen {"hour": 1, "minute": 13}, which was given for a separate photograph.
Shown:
{"hour": 1, "minute": 39}
